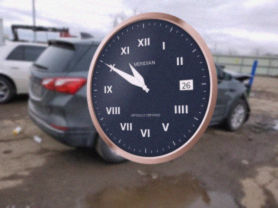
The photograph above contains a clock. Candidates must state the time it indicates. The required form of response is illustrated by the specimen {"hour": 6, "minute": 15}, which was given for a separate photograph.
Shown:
{"hour": 10, "minute": 50}
